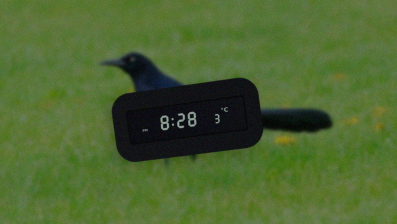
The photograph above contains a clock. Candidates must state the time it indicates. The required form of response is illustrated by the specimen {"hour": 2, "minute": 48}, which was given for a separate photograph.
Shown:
{"hour": 8, "minute": 28}
